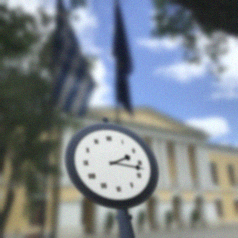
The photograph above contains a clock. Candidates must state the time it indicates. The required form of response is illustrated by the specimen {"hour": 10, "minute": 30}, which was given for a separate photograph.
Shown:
{"hour": 2, "minute": 17}
